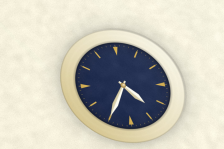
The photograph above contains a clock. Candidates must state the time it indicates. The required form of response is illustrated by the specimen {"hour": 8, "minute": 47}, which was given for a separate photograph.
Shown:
{"hour": 4, "minute": 35}
